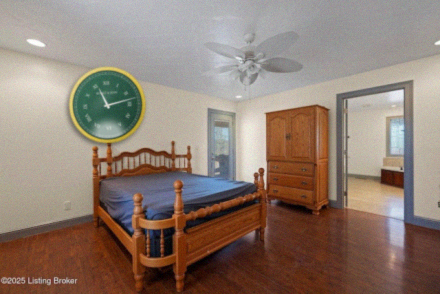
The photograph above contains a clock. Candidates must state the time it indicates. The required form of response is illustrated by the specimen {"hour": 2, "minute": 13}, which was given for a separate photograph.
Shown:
{"hour": 11, "minute": 13}
